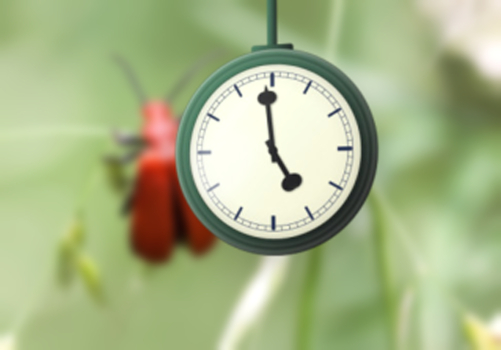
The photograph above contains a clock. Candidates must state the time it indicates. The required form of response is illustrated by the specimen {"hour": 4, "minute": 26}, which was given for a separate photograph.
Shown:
{"hour": 4, "minute": 59}
